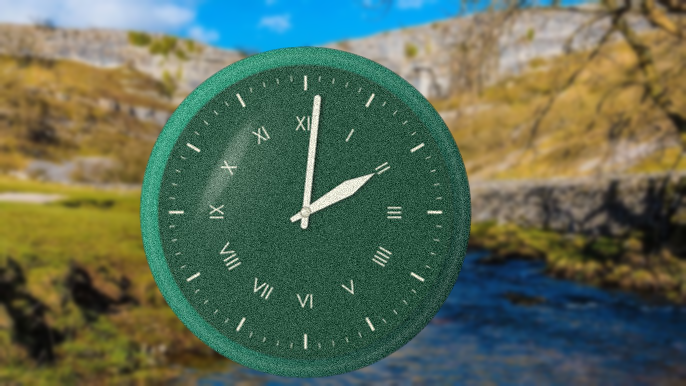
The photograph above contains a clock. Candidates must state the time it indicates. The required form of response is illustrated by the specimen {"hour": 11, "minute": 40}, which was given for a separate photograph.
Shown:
{"hour": 2, "minute": 1}
